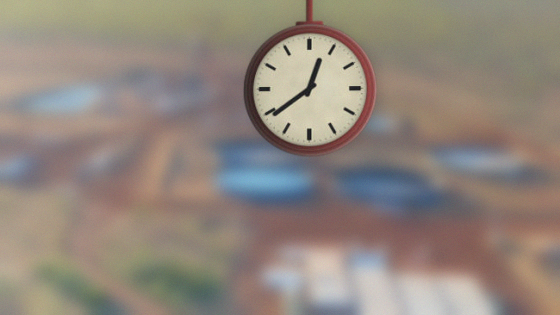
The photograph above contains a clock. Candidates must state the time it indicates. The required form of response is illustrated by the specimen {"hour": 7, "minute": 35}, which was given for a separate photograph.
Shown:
{"hour": 12, "minute": 39}
